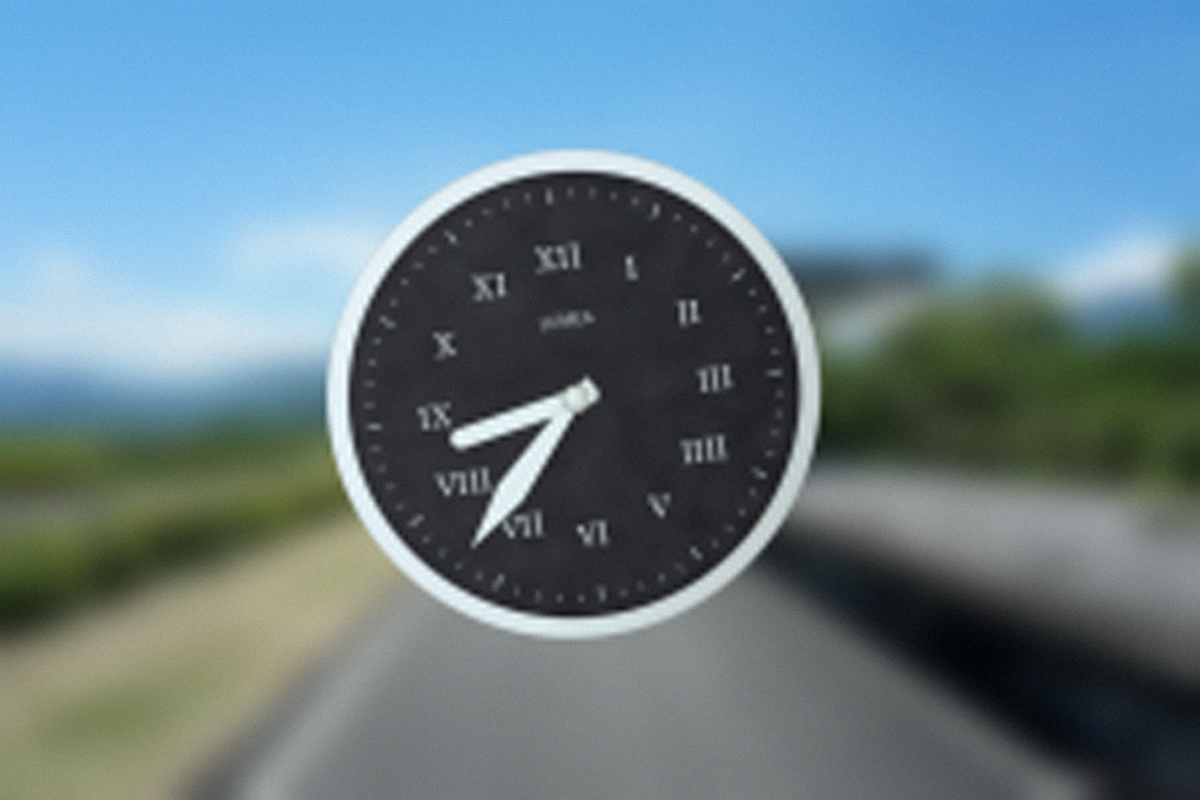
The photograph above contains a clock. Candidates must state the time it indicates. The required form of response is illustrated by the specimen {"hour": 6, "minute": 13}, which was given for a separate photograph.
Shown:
{"hour": 8, "minute": 37}
